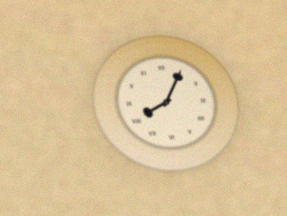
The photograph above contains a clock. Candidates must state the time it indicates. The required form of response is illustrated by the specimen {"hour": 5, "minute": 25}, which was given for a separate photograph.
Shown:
{"hour": 8, "minute": 5}
